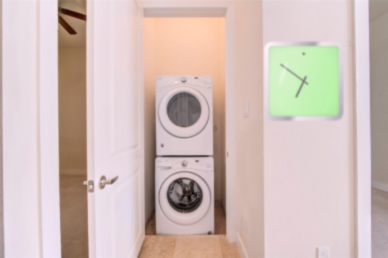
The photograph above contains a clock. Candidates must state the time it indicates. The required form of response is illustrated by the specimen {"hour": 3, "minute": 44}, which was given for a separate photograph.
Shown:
{"hour": 6, "minute": 51}
